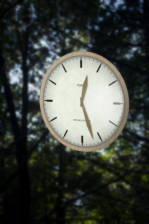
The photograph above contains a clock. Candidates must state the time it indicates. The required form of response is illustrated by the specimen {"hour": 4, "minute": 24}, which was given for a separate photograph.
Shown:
{"hour": 12, "minute": 27}
